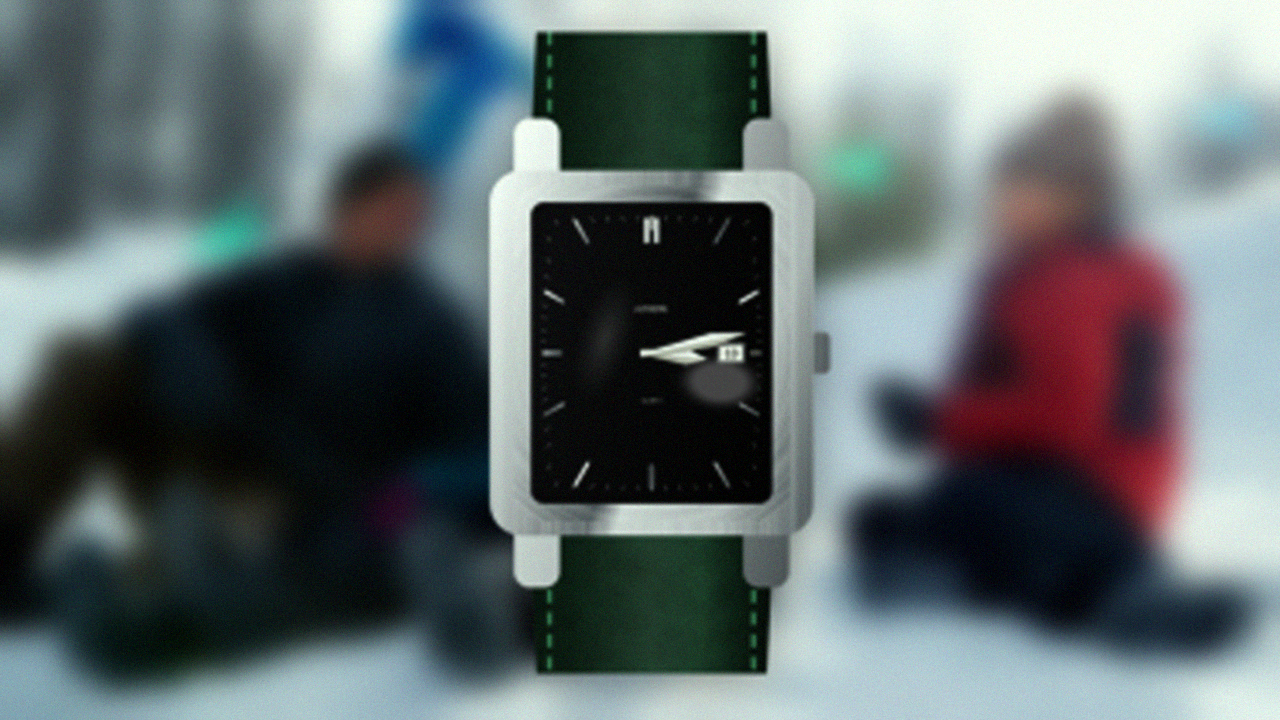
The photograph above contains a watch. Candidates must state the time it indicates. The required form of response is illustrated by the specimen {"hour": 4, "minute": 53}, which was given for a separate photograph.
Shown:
{"hour": 3, "minute": 13}
